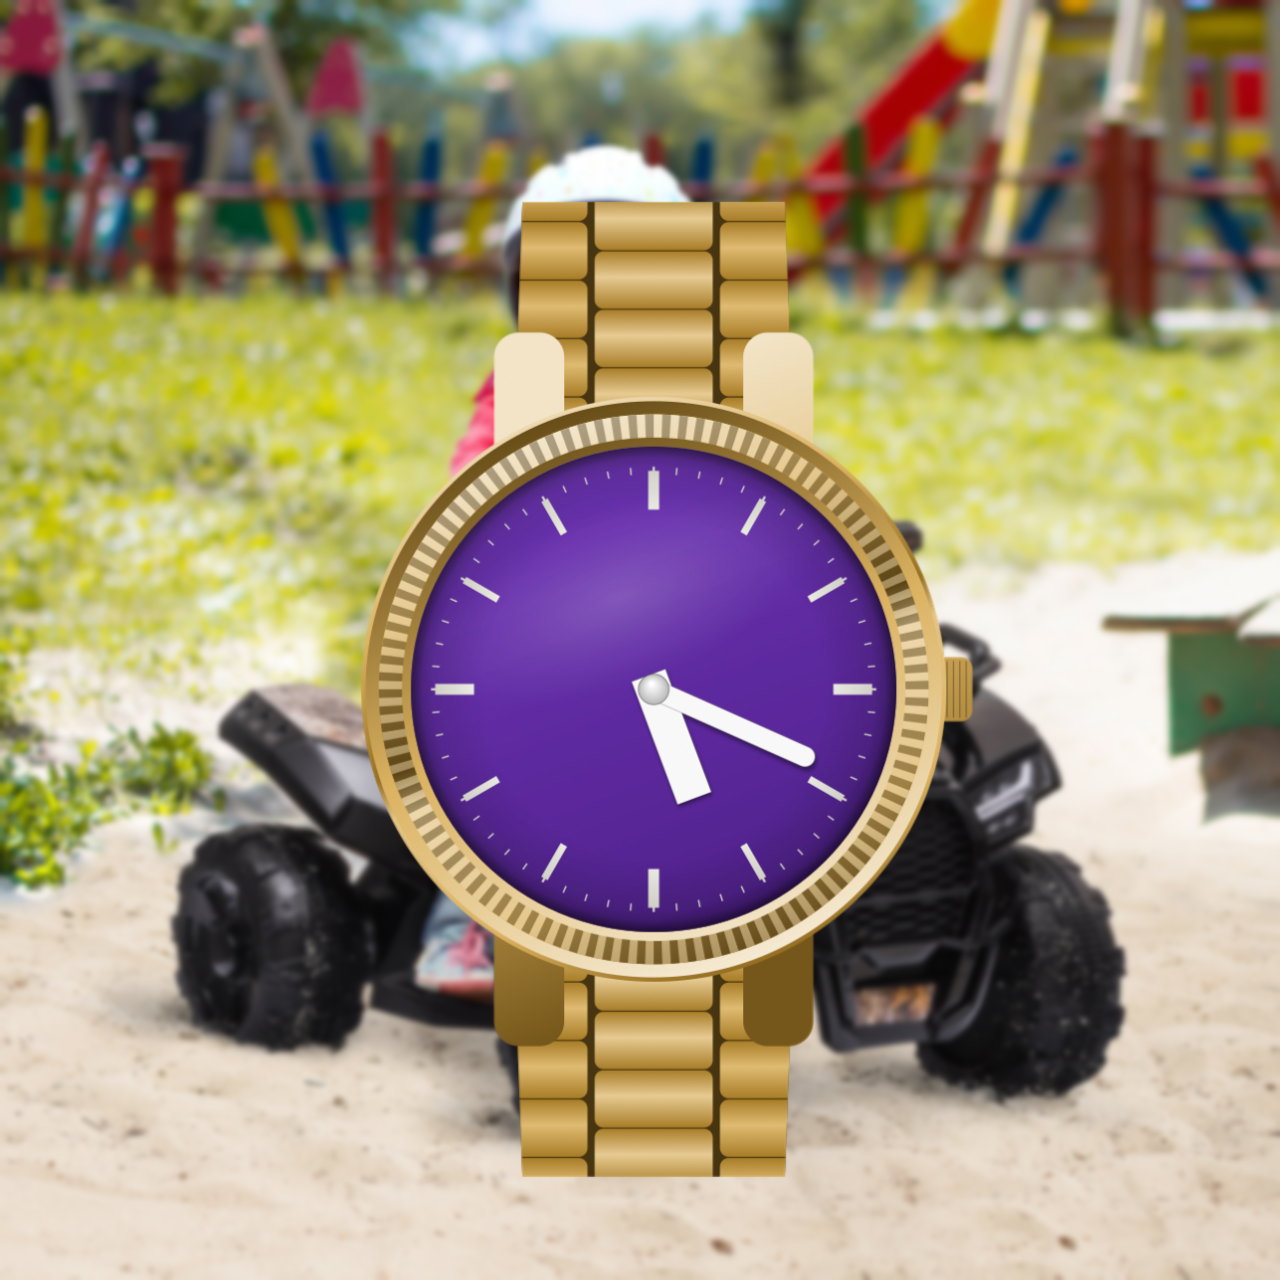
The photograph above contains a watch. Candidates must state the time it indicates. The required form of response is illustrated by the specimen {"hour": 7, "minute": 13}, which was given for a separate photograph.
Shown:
{"hour": 5, "minute": 19}
